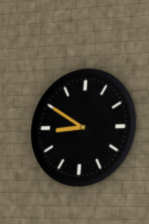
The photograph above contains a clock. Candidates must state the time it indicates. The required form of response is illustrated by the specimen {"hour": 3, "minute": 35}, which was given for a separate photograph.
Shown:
{"hour": 8, "minute": 50}
